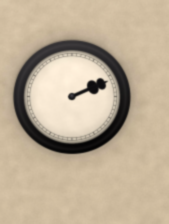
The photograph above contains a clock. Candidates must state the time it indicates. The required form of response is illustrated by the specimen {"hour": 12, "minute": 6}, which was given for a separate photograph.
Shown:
{"hour": 2, "minute": 11}
